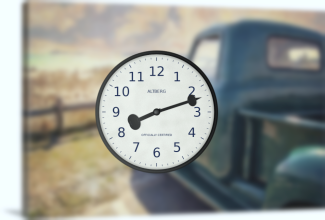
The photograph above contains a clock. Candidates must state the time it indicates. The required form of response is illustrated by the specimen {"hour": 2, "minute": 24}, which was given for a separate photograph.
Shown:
{"hour": 8, "minute": 12}
